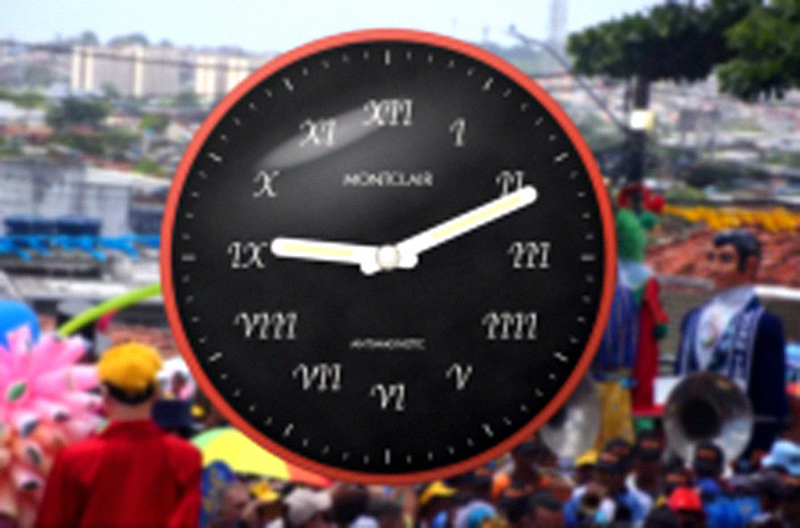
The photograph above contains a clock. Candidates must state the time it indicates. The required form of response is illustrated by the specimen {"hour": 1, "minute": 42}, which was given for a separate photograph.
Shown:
{"hour": 9, "minute": 11}
